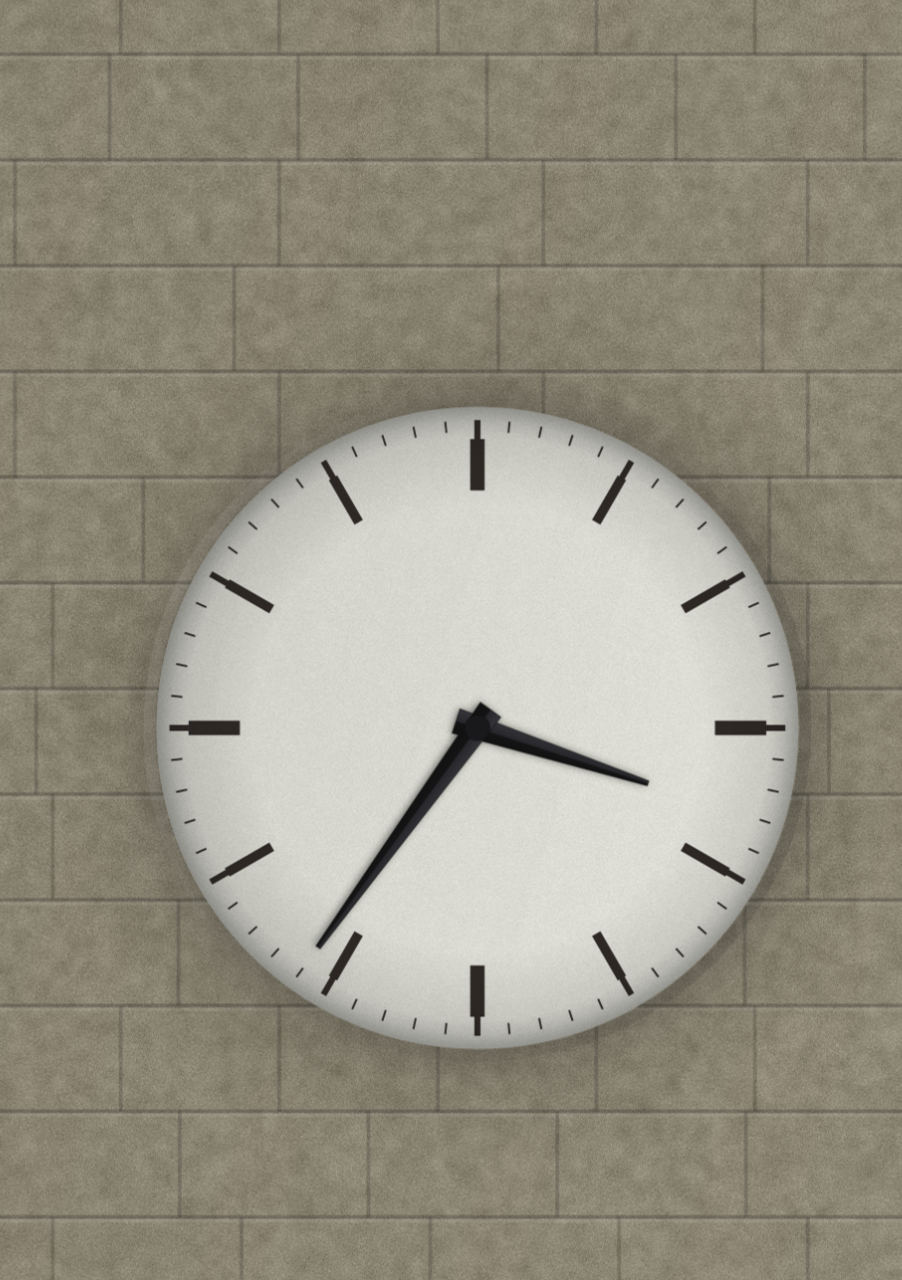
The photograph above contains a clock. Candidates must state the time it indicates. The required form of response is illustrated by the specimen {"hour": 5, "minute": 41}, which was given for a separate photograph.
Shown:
{"hour": 3, "minute": 36}
